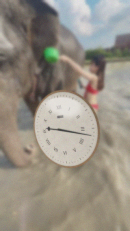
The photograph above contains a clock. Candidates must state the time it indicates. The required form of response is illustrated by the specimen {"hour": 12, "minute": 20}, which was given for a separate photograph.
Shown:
{"hour": 9, "minute": 17}
